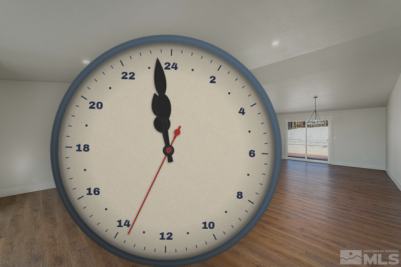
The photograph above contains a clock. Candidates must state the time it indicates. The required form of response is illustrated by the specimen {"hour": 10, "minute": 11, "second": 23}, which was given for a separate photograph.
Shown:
{"hour": 22, "minute": 58, "second": 34}
